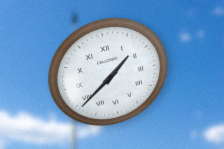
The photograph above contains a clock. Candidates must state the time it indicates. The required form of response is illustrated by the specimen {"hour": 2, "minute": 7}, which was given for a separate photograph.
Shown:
{"hour": 1, "minute": 39}
